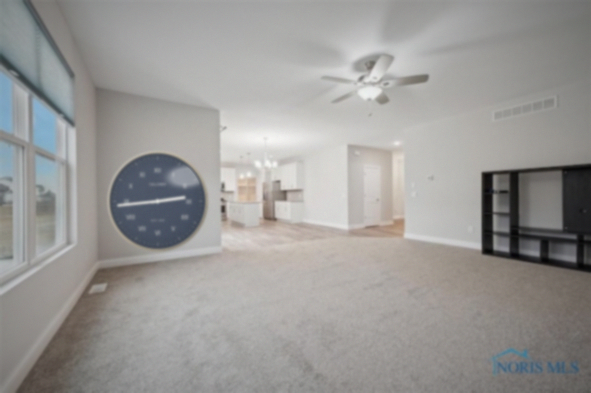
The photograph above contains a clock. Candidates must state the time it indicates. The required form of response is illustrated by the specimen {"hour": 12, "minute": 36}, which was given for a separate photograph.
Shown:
{"hour": 2, "minute": 44}
